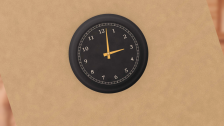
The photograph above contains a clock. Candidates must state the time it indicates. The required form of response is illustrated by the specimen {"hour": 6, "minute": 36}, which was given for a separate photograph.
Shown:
{"hour": 3, "minute": 2}
